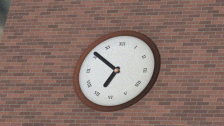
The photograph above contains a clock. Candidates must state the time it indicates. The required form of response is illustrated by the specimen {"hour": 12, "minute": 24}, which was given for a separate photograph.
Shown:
{"hour": 6, "minute": 51}
